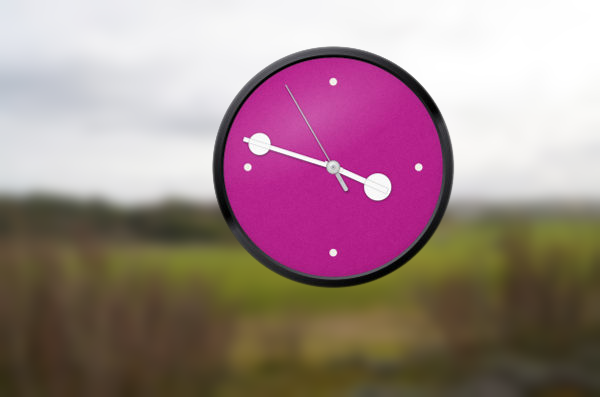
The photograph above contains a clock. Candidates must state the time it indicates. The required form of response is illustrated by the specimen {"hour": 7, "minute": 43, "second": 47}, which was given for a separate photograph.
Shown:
{"hour": 3, "minute": 47, "second": 55}
